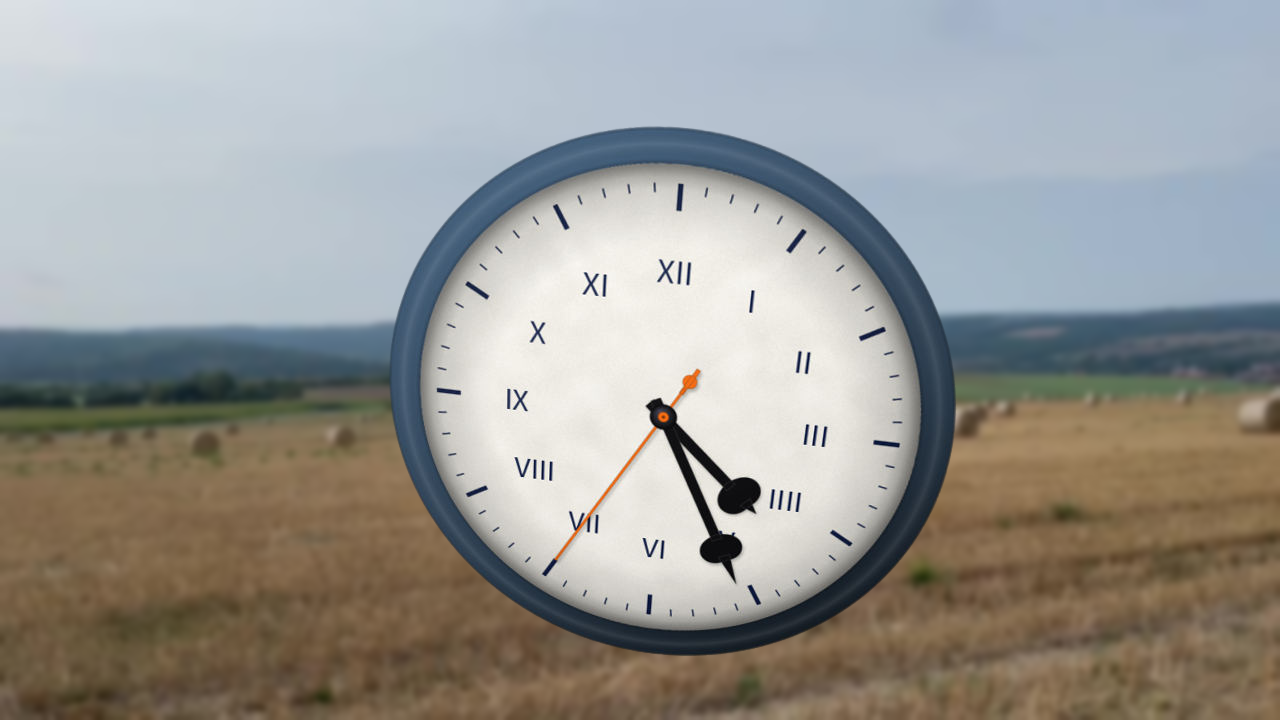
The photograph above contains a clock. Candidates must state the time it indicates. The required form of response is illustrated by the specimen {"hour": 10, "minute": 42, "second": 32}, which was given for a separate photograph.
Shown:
{"hour": 4, "minute": 25, "second": 35}
